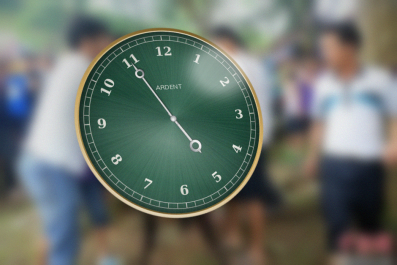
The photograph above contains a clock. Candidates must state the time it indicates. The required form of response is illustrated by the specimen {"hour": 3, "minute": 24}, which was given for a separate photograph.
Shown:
{"hour": 4, "minute": 55}
